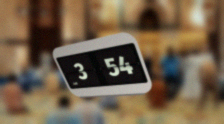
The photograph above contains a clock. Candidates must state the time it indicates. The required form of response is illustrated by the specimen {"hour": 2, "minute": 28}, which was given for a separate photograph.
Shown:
{"hour": 3, "minute": 54}
